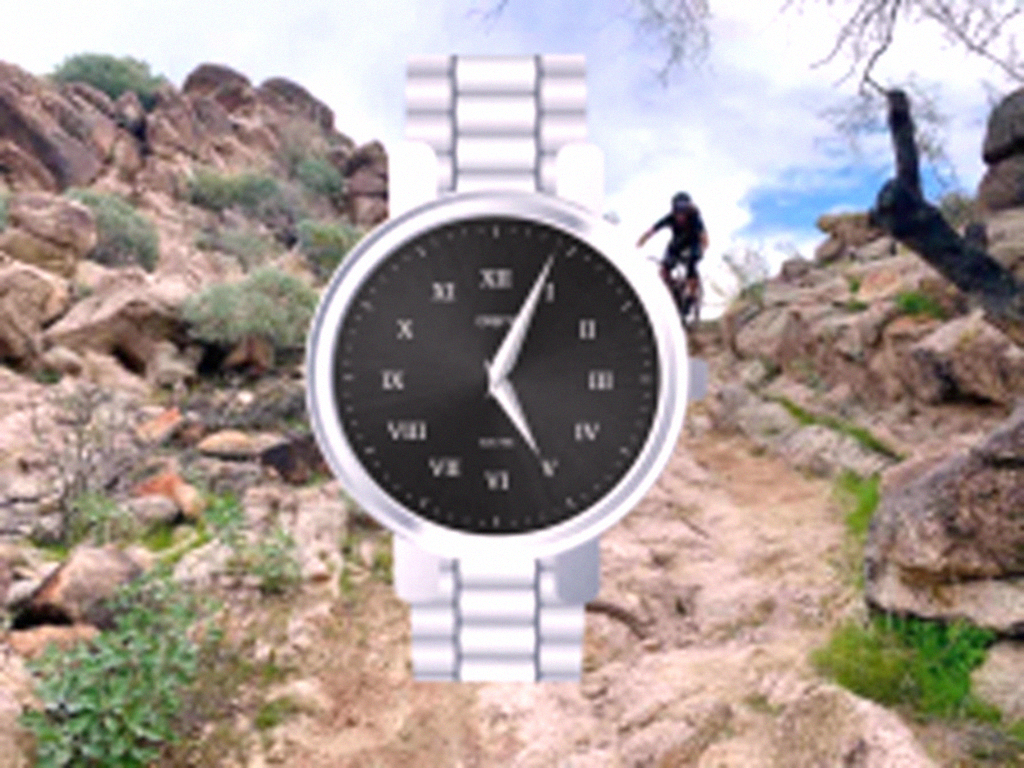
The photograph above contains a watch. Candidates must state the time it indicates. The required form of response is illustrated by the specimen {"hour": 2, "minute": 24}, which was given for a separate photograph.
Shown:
{"hour": 5, "minute": 4}
